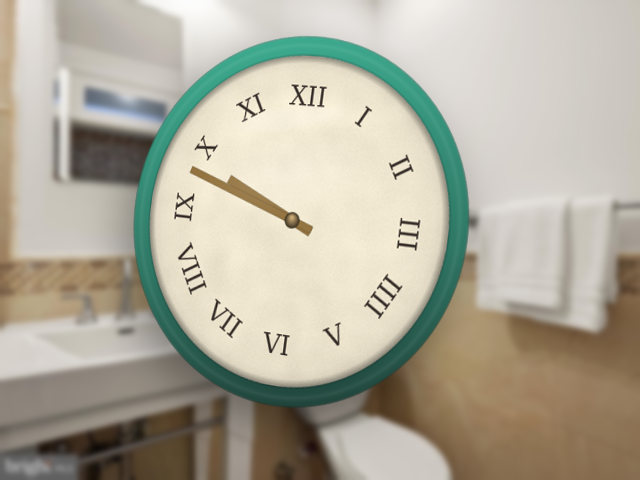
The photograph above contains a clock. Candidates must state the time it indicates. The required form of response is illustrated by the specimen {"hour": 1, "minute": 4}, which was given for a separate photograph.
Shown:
{"hour": 9, "minute": 48}
